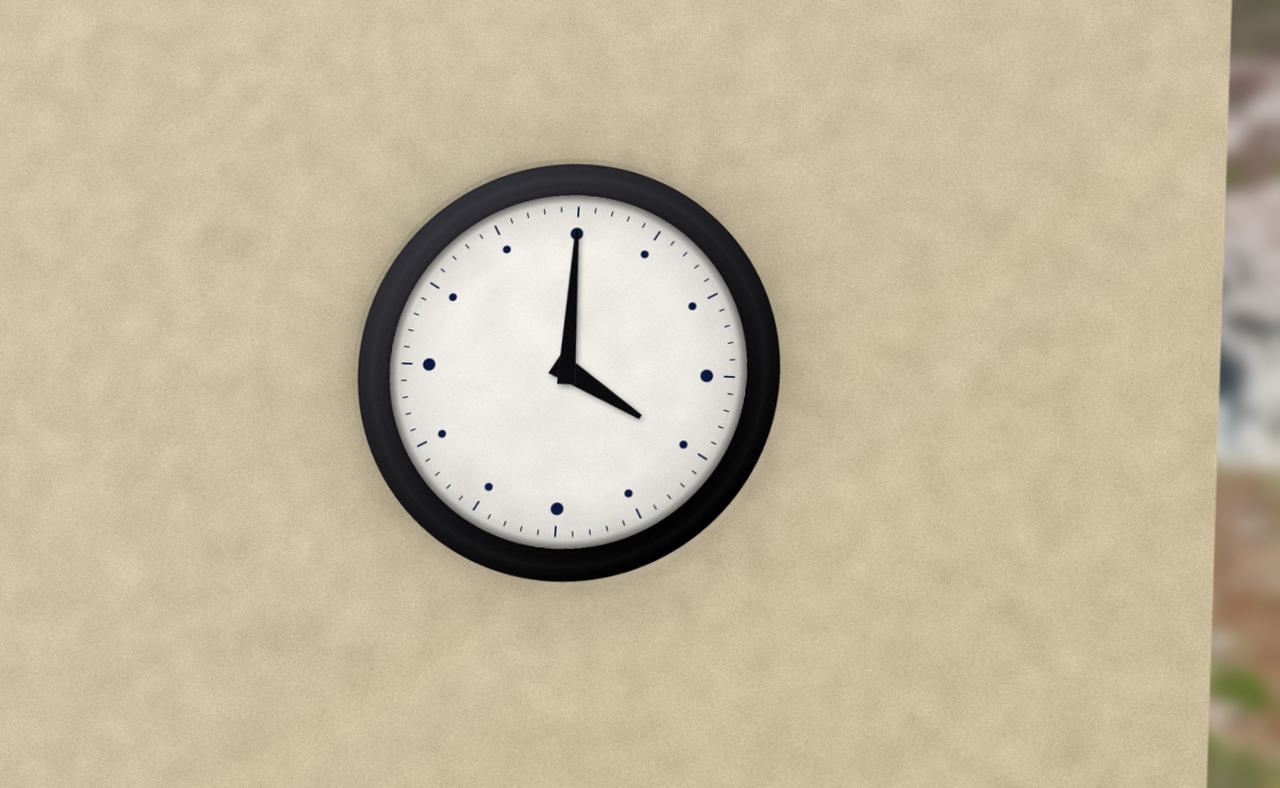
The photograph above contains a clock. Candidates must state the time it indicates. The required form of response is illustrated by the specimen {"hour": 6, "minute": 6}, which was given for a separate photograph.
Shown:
{"hour": 4, "minute": 0}
